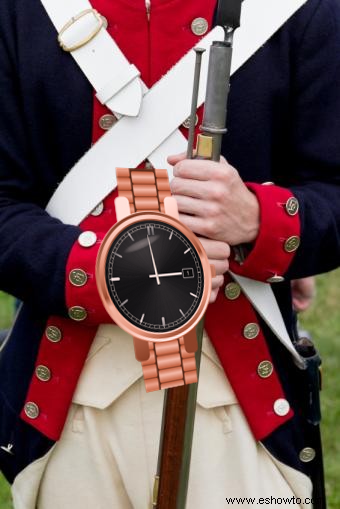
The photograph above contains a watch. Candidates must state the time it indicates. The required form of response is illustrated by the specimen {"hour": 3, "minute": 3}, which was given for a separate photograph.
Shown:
{"hour": 2, "minute": 59}
